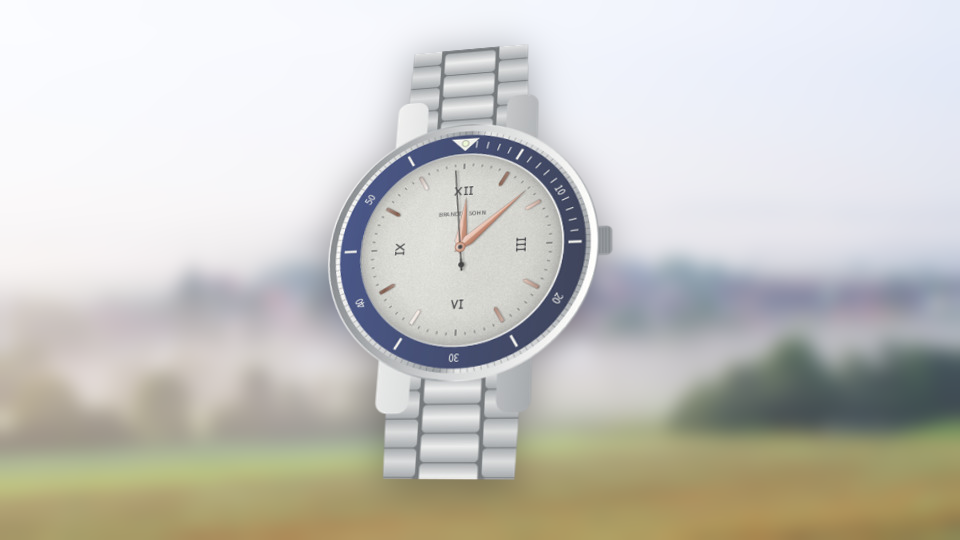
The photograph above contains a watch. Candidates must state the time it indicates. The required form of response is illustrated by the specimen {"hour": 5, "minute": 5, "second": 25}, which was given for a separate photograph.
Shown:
{"hour": 12, "minute": 7, "second": 59}
